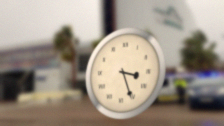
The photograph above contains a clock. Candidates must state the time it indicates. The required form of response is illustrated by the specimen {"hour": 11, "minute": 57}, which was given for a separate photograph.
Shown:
{"hour": 3, "minute": 26}
